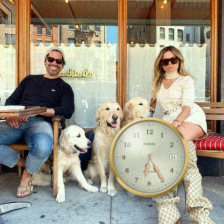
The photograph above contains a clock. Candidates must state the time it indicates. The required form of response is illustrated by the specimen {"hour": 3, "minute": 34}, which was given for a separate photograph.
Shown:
{"hour": 6, "minute": 25}
